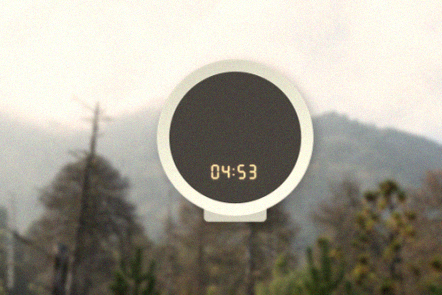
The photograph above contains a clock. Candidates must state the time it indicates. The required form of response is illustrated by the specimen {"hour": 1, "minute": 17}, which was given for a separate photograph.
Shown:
{"hour": 4, "minute": 53}
